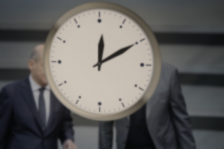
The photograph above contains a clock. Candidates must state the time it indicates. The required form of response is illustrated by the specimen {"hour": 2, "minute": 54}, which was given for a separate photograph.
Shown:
{"hour": 12, "minute": 10}
